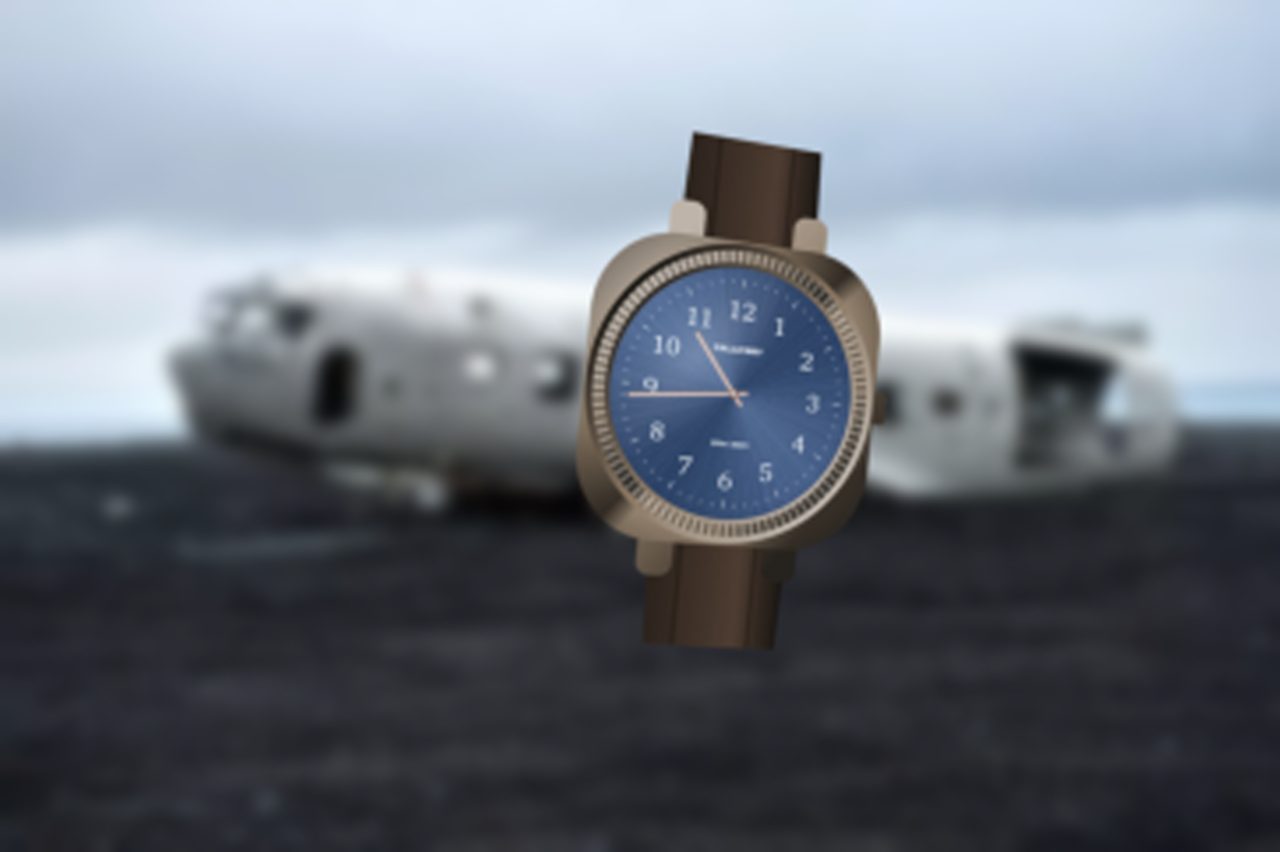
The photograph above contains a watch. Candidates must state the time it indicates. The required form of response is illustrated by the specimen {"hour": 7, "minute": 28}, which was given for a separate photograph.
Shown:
{"hour": 10, "minute": 44}
